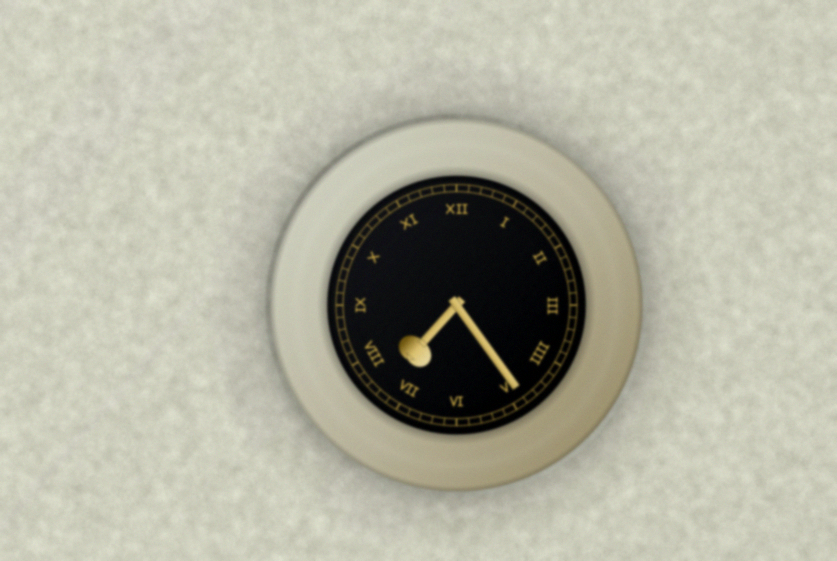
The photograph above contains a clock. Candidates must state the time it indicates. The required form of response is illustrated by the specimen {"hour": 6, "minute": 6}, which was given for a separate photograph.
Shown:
{"hour": 7, "minute": 24}
